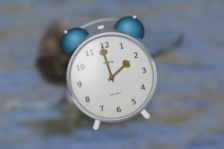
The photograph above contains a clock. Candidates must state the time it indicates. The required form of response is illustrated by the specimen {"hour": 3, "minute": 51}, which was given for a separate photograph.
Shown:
{"hour": 1, "minute": 59}
